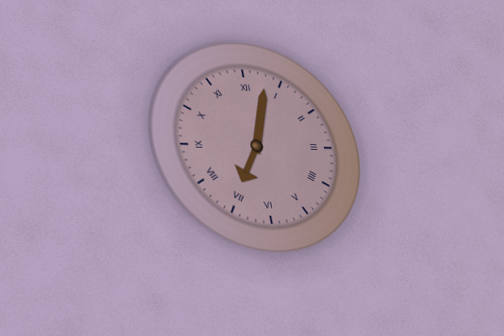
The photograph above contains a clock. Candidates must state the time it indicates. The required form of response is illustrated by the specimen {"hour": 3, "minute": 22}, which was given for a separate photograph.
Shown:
{"hour": 7, "minute": 3}
